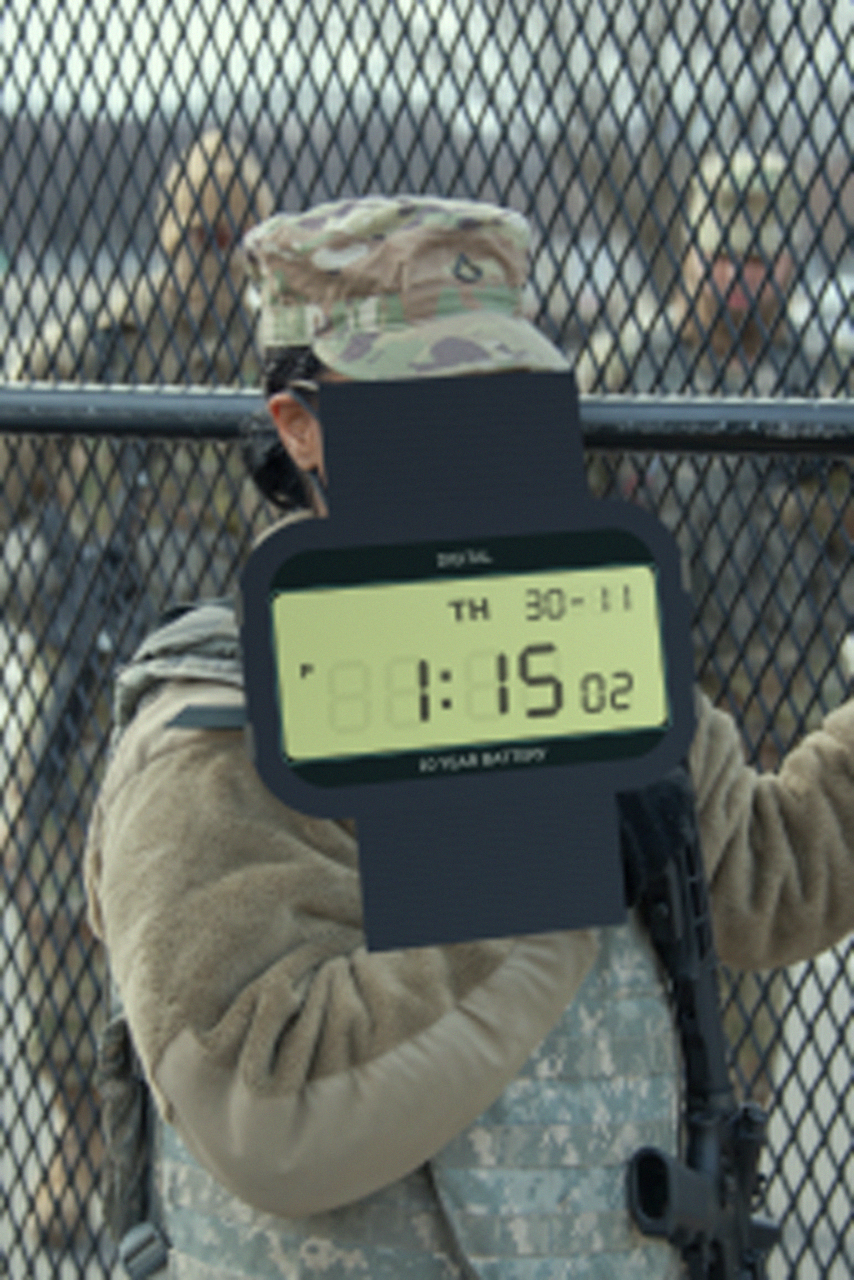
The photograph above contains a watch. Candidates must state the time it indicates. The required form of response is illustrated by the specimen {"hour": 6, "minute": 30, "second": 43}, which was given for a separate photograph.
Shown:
{"hour": 1, "minute": 15, "second": 2}
